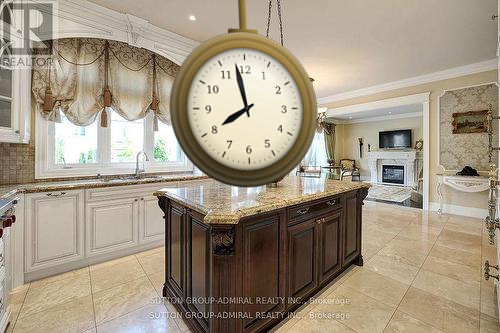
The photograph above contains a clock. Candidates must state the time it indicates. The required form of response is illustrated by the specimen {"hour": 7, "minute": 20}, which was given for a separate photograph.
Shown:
{"hour": 7, "minute": 58}
